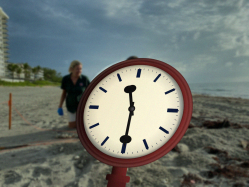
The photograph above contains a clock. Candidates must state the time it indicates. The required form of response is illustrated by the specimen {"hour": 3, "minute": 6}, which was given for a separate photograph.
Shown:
{"hour": 11, "minute": 30}
